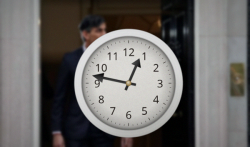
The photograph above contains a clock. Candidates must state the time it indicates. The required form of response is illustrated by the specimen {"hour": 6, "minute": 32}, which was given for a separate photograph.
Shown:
{"hour": 12, "minute": 47}
